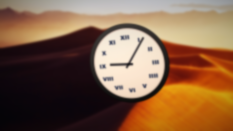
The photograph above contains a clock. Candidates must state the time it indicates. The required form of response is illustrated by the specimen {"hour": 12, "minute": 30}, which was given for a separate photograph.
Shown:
{"hour": 9, "minute": 6}
